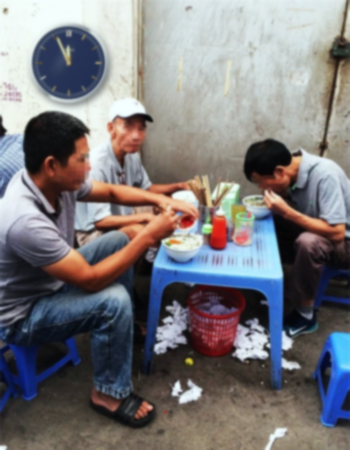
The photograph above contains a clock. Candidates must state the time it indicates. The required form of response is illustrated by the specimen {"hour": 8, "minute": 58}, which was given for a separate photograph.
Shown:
{"hour": 11, "minute": 56}
